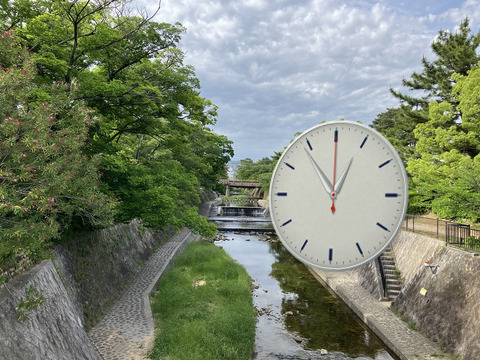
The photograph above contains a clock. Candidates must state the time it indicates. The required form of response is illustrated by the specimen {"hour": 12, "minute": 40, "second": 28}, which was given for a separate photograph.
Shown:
{"hour": 12, "minute": 54, "second": 0}
